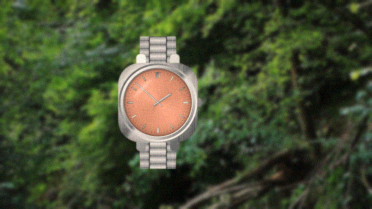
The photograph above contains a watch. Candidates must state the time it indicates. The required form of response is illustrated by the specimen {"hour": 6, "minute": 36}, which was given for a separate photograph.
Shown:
{"hour": 1, "minute": 52}
